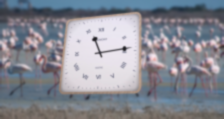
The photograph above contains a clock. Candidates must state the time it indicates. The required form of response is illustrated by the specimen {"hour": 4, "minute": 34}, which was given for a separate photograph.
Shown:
{"hour": 11, "minute": 14}
